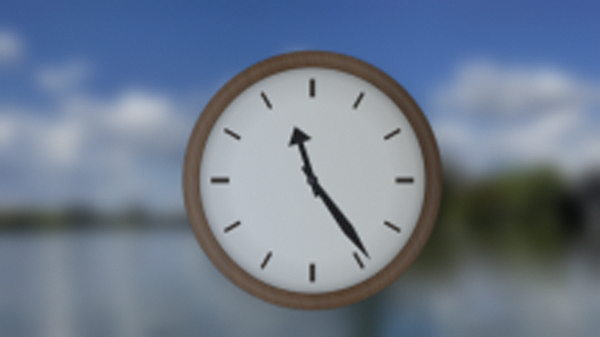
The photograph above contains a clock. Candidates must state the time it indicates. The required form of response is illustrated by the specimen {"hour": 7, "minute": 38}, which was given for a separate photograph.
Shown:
{"hour": 11, "minute": 24}
